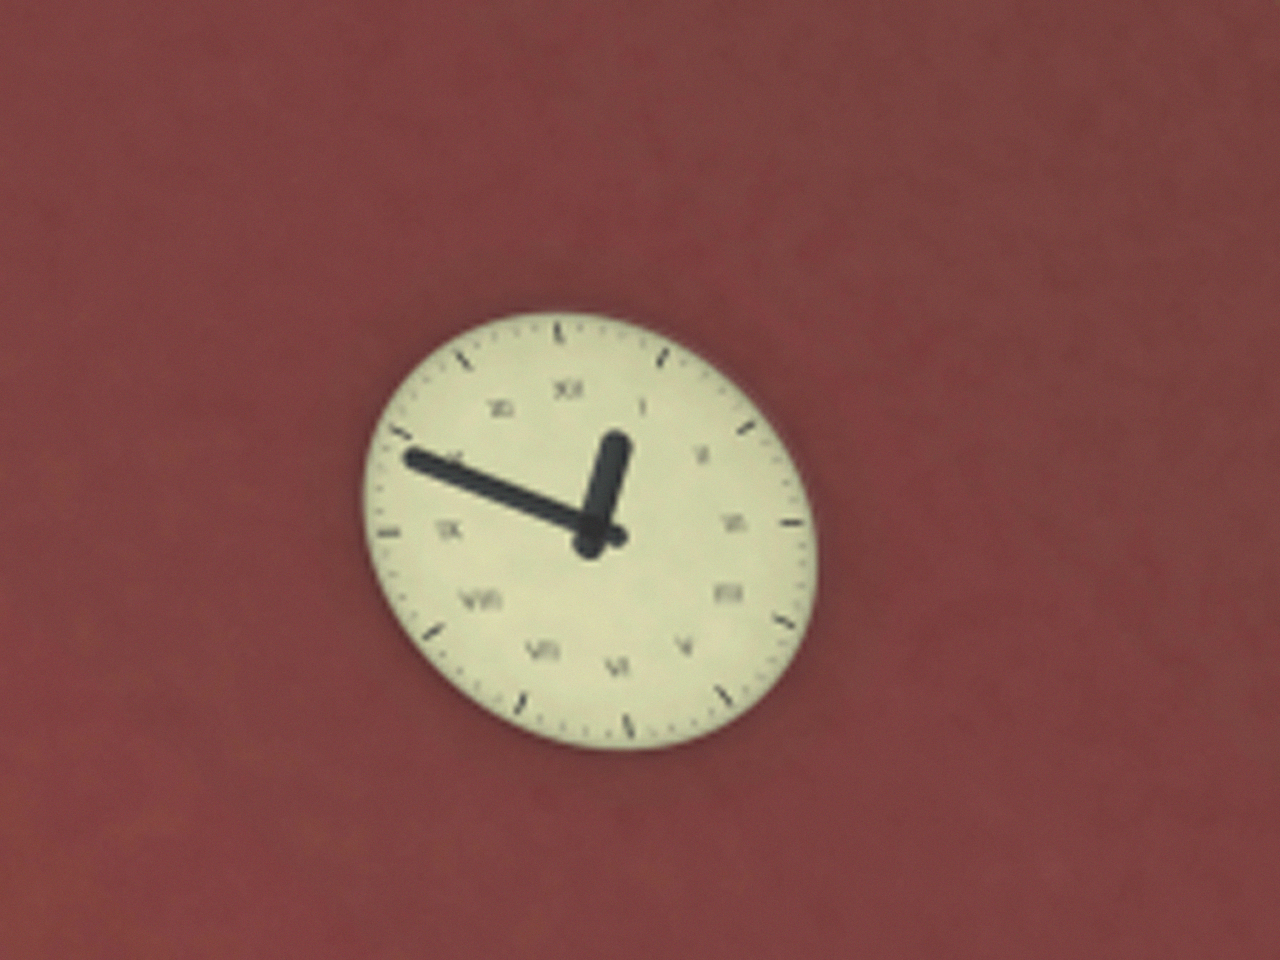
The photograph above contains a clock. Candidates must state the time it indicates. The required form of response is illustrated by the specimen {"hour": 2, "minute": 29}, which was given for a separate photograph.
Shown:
{"hour": 12, "minute": 49}
